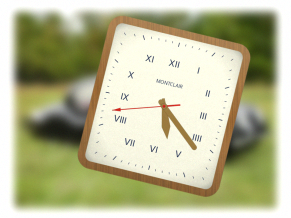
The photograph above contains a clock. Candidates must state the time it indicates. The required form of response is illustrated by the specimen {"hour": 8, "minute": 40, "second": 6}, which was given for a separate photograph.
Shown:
{"hour": 5, "minute": 21, "second": 42}
